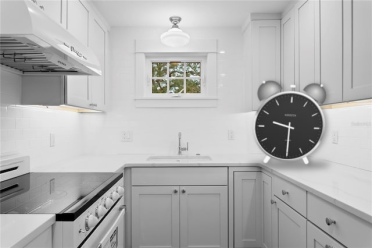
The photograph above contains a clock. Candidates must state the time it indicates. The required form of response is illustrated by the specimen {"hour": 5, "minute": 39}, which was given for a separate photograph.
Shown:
{"hour": 9, "minute": 30}
